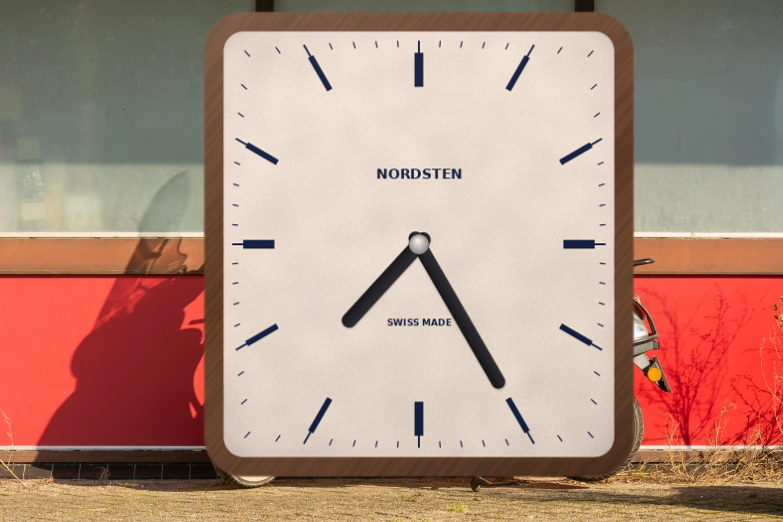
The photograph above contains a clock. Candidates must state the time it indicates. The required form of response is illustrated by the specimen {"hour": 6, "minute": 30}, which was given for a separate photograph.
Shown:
{"hour": 7, "minute": 25}
